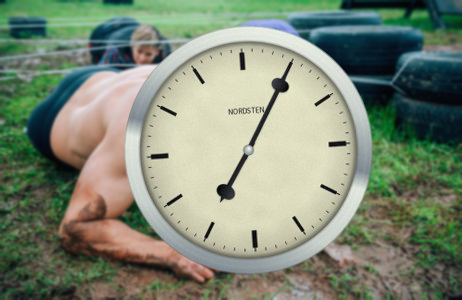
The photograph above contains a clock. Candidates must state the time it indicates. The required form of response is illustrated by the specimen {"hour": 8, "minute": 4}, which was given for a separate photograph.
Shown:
{"hour": 7, "minute": 5}
